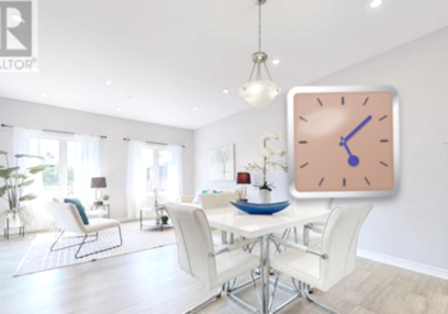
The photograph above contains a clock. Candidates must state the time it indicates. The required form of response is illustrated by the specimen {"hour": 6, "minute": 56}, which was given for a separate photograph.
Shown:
{"hour": 5, "minute": 8}
